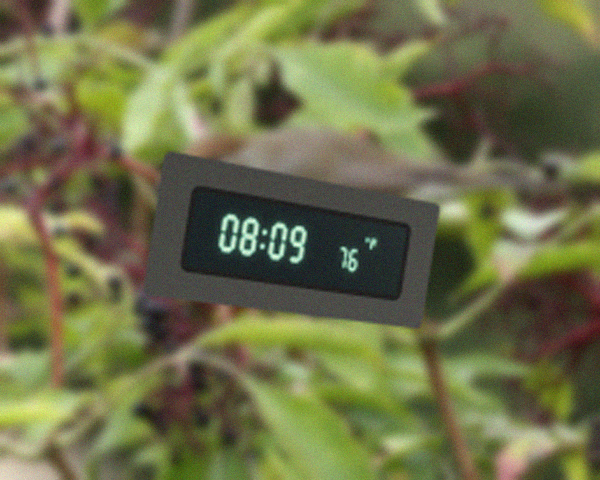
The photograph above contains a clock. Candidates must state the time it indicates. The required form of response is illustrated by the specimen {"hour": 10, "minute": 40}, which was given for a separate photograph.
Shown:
{"hour": 8, "minute": 9}
